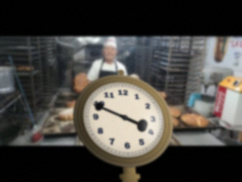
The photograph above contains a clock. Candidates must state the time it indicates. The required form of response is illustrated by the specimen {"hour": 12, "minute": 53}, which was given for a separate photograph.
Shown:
{"hour": 3, "minute": 49}
